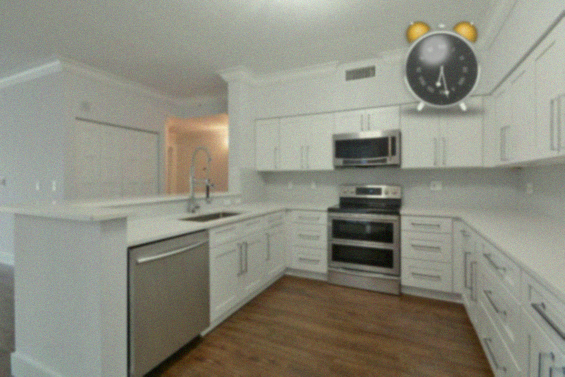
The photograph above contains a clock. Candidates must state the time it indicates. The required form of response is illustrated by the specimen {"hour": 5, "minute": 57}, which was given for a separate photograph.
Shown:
{"hour": 6, "minute": 28}
